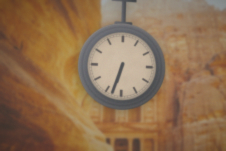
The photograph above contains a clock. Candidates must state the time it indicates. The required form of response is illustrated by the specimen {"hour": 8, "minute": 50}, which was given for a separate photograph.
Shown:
{"hour": 6, "minute": 33}
